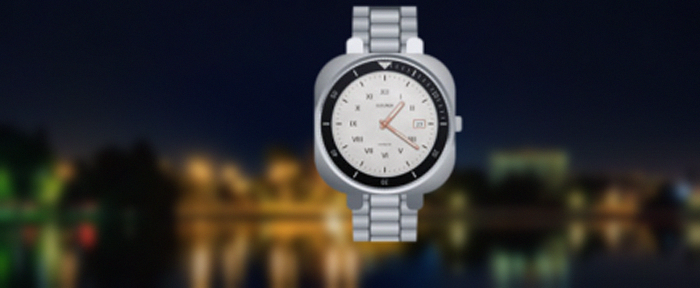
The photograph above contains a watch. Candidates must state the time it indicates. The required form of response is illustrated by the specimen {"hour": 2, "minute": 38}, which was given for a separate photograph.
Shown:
{"hour": 1, "minute": 21}
